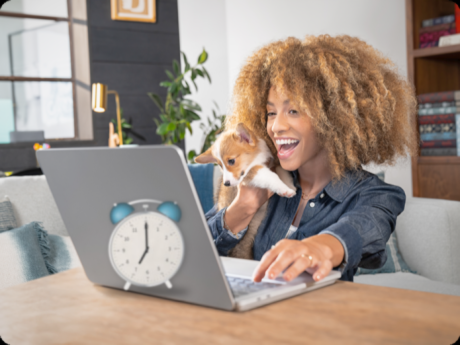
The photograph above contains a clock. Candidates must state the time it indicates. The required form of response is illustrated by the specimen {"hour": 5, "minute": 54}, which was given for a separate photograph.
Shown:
{"hour": 7, "minute": 0}
